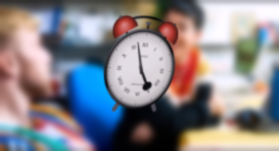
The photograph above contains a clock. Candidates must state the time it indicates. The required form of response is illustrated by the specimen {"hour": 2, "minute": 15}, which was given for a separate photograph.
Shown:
{"hour": 4, "minute": 57}
